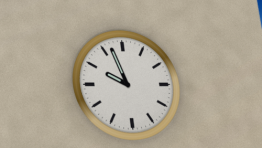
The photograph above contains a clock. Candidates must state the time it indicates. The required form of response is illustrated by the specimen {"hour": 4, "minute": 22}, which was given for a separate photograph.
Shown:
{"hour": 9, "minute": 57}
